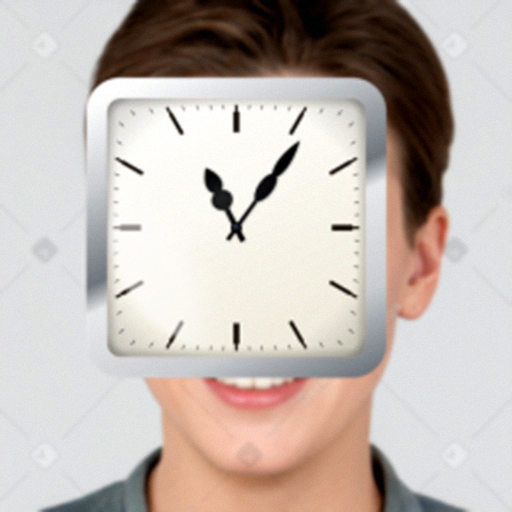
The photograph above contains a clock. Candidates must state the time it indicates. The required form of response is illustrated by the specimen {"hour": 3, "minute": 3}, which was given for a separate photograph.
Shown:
{"hour": 11, "minute": 6}
